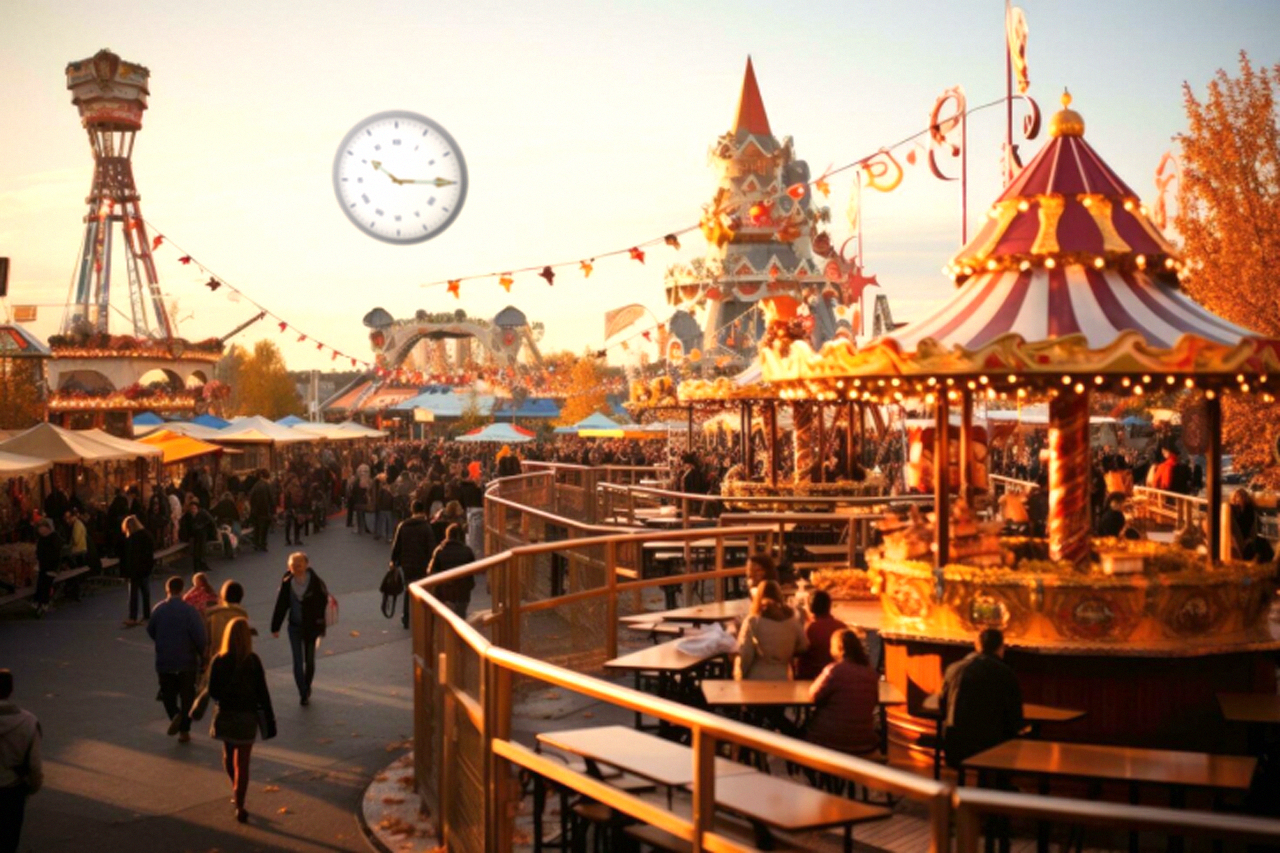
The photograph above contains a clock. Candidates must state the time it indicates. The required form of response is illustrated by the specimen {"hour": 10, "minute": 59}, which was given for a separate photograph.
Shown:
{"hour": 10, "minute": 15}
